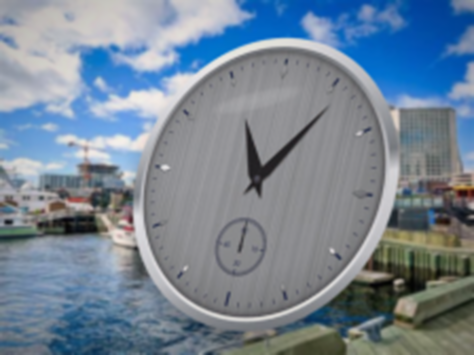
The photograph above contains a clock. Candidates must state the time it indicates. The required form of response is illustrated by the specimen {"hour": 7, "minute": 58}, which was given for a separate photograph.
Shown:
{"hour": 11, "minute": 6}
